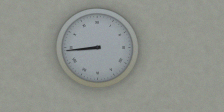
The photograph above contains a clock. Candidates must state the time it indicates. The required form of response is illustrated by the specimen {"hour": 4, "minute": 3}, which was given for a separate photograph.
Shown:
{"hour": 8, "minute": 44}
